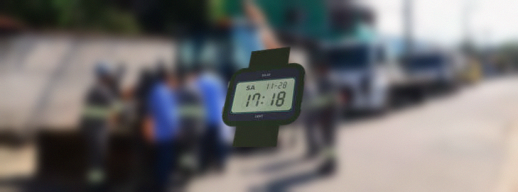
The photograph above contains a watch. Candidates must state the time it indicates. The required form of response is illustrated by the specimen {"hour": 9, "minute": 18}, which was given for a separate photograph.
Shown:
{"hour": 17, "minute": 18}
